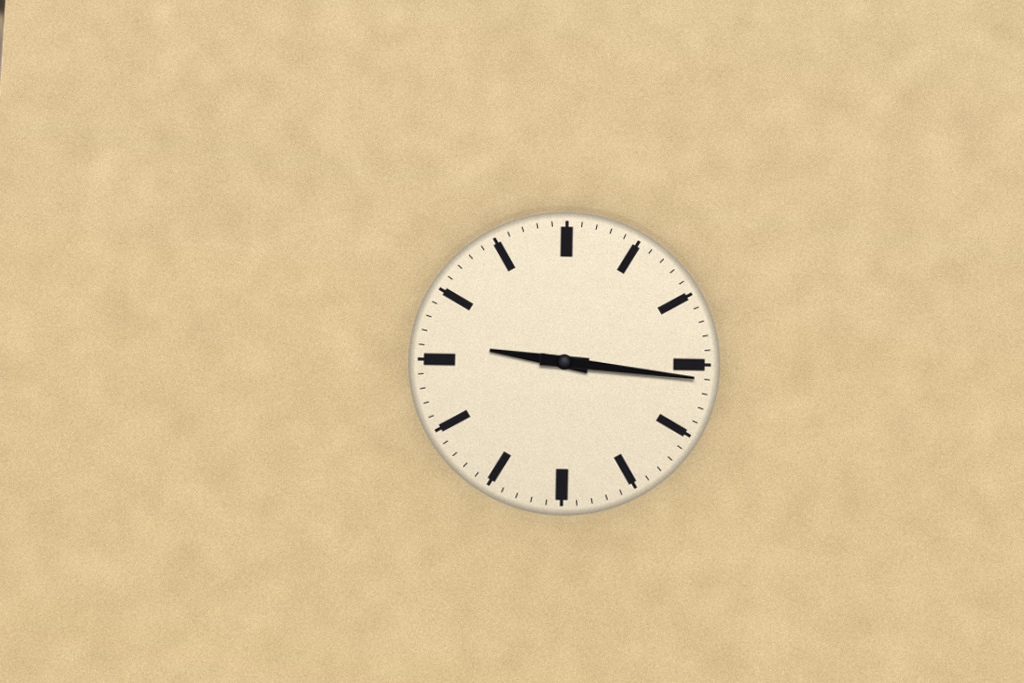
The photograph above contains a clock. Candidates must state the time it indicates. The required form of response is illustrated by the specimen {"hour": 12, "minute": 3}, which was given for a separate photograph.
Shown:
{"hour": 9, "minute": 16}
